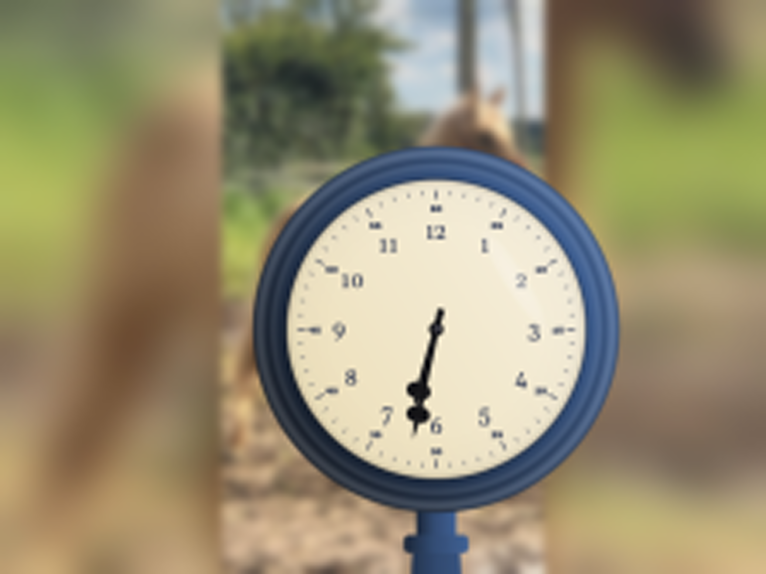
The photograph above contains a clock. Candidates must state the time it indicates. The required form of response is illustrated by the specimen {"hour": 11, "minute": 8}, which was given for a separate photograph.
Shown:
{"hour": 6, "minute": 32}
